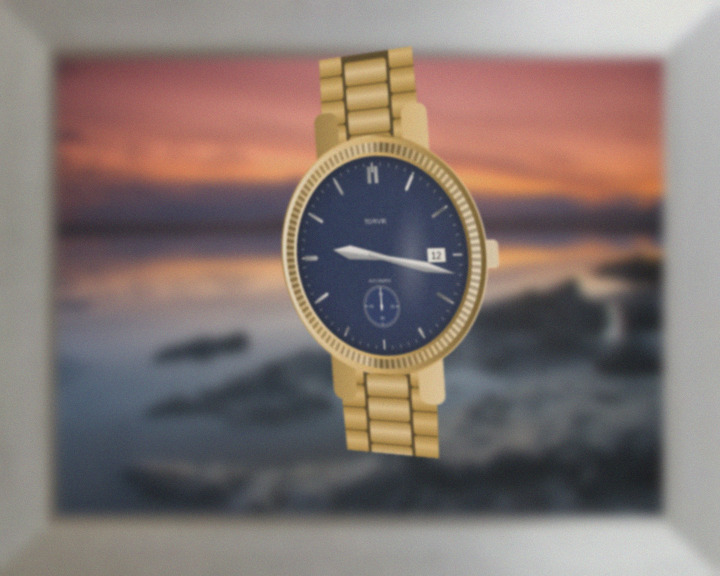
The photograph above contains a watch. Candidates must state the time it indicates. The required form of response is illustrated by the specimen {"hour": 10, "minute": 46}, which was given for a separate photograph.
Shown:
{"hour": 9, "minute": 17}
